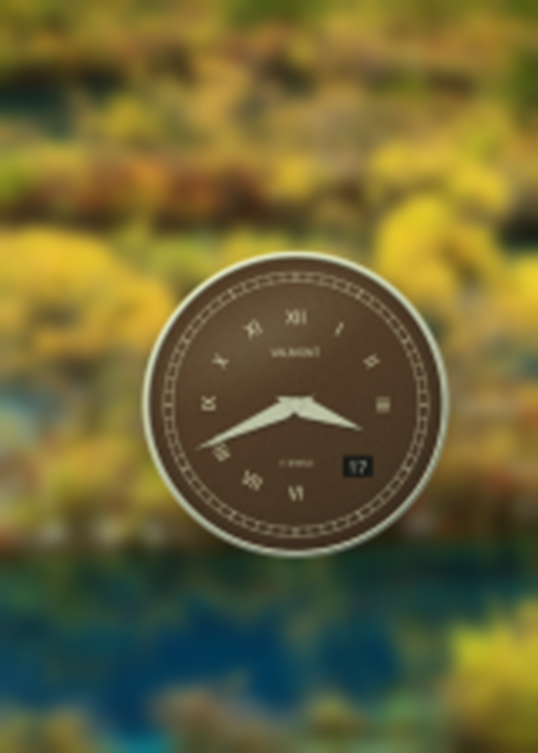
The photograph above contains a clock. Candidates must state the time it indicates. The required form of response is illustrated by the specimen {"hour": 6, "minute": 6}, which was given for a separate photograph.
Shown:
{"hour": 3, "minute": 41}
